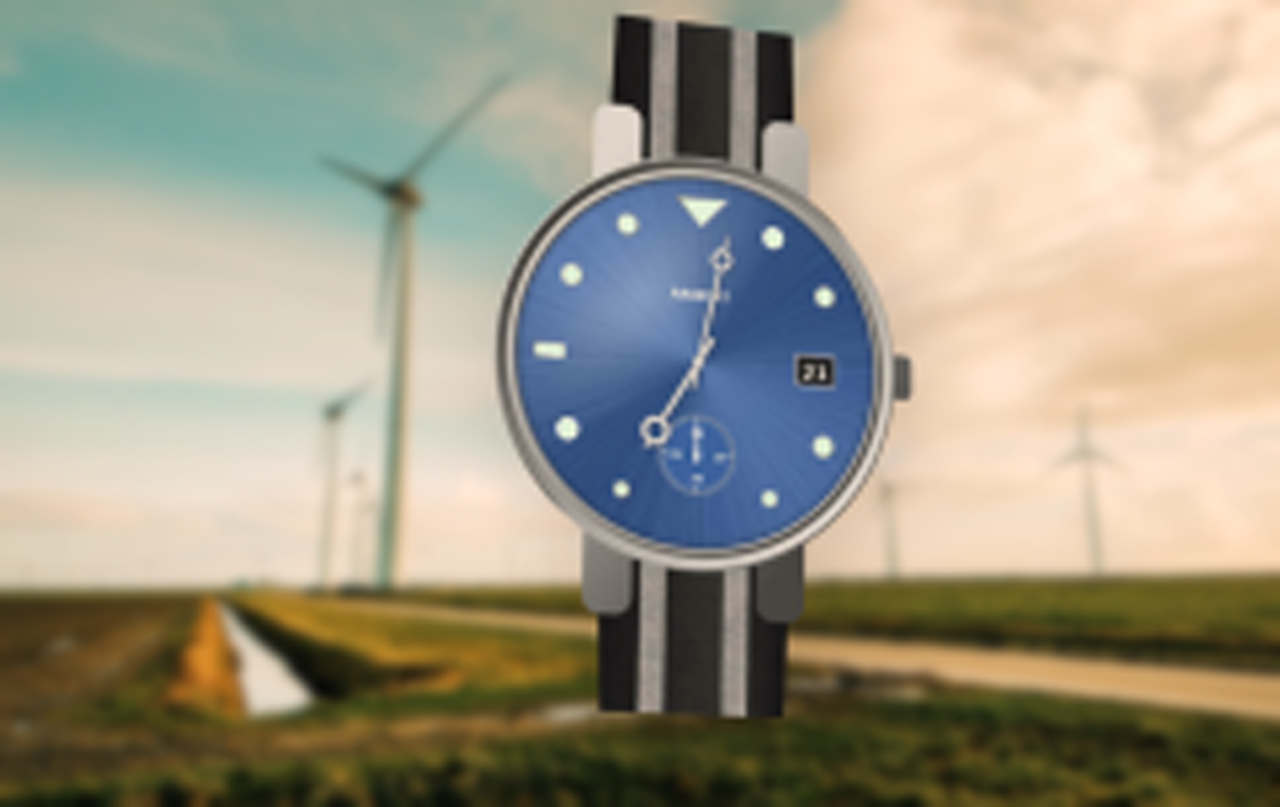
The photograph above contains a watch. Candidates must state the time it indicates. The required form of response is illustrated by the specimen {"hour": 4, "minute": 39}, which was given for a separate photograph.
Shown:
{"hour": 7, "minute": 2}
